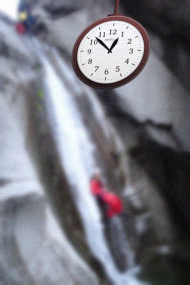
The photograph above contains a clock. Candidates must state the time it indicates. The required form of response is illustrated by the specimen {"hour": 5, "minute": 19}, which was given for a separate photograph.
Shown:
{"hour": 12, "minute": 52}
